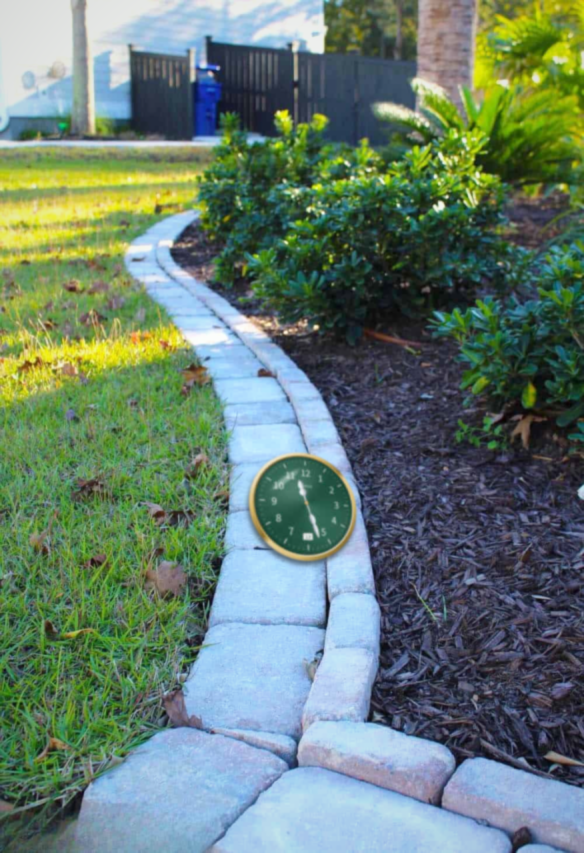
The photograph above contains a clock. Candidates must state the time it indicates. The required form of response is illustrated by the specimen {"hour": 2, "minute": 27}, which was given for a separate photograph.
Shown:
{"hour": 11, "minute": 27}
